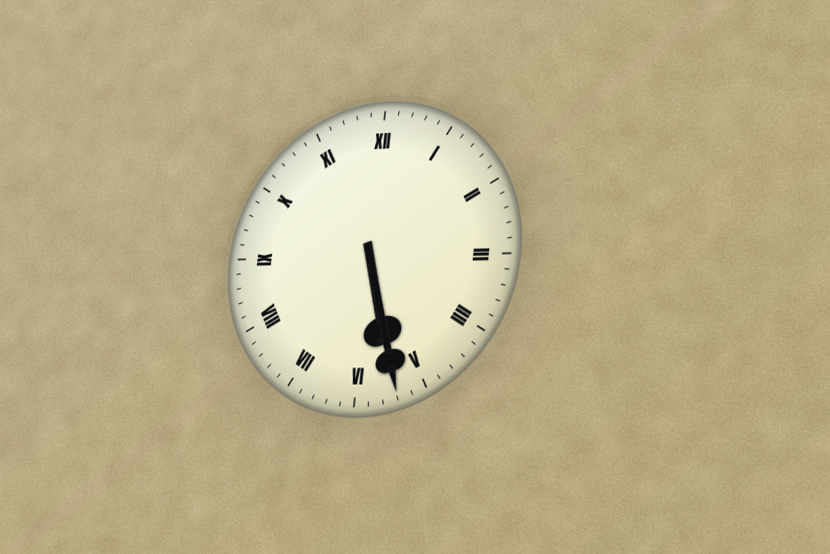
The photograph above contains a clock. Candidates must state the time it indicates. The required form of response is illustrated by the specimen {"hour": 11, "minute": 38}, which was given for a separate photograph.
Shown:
{"hour": 5, "minute": 27}
